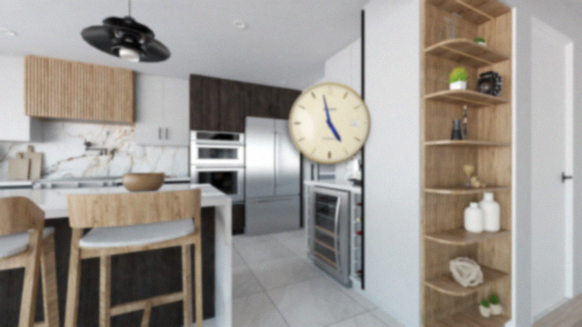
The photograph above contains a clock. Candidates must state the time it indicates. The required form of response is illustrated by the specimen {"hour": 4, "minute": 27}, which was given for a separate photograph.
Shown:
{"hour": 4, "minute": 58}
